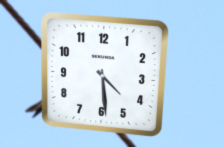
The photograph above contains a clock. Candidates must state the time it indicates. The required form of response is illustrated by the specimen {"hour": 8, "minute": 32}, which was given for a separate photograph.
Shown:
{"hour": 4, "minute": 29}
